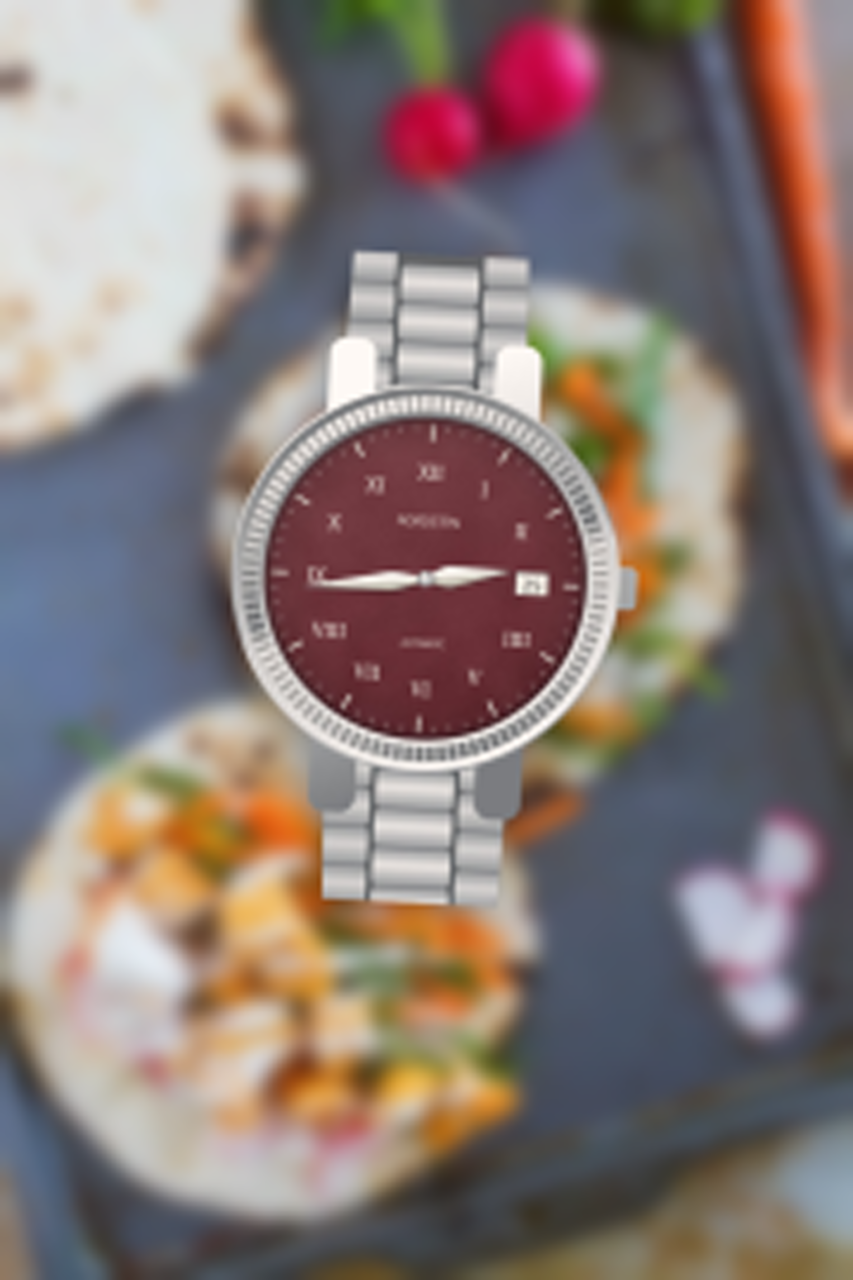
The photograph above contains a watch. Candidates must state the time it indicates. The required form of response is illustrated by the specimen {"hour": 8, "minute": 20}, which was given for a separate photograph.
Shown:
{"hour": 2, "minute": 44}
